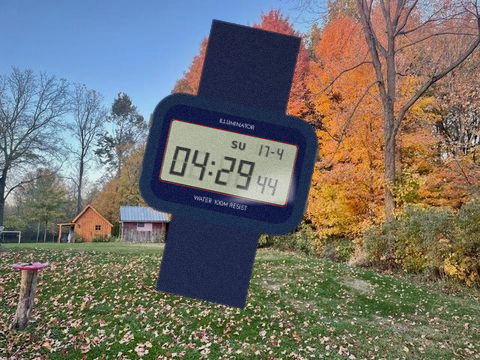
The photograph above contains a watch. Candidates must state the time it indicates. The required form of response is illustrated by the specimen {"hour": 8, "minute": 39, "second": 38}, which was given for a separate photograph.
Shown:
{"hour": 4, "minute": 29, "second": 44}
